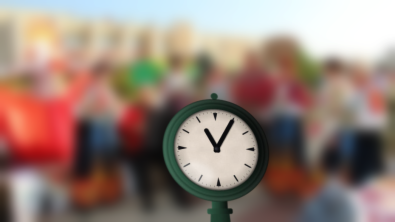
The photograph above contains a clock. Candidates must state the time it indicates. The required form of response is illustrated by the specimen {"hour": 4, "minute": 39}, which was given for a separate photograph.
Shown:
{"hour": 11, "minute": 5}
